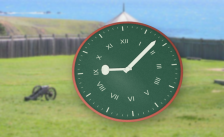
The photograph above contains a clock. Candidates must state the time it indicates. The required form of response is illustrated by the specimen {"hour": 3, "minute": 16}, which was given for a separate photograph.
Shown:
{"hour": 9, "minute": 8}
